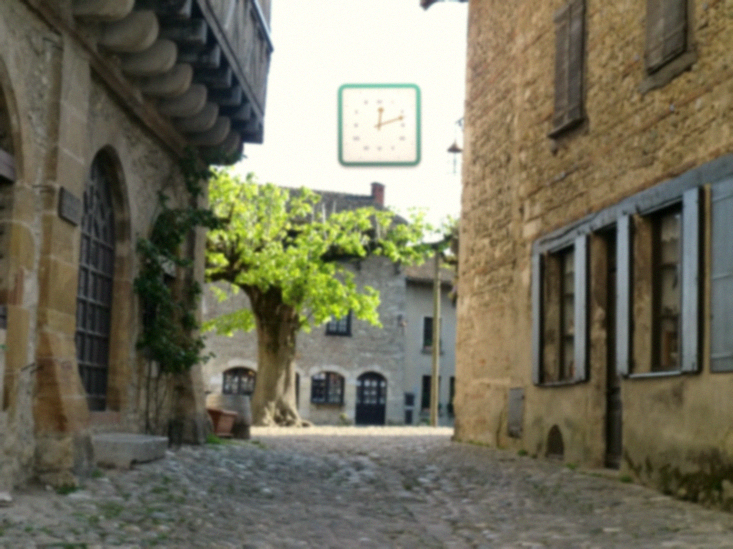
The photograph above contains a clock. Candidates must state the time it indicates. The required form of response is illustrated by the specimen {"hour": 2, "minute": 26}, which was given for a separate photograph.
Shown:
{"hour": 12, "minute": 12}
